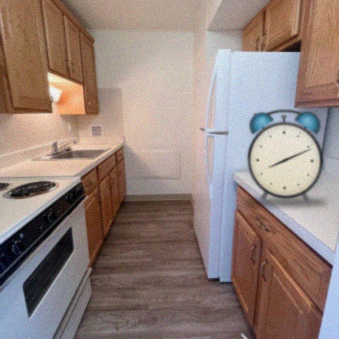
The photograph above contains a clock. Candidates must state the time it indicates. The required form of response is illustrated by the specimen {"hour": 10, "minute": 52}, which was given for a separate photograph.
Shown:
{"hour": 8, "minute": 11}
